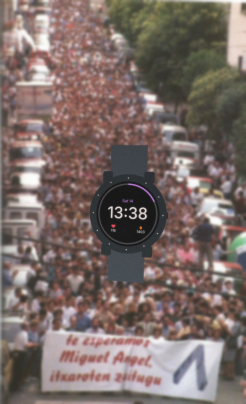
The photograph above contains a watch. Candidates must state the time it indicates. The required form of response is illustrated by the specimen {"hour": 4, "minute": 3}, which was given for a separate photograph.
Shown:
{"hour": 13, "minute": 38}
